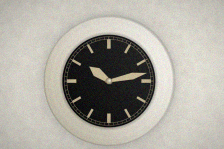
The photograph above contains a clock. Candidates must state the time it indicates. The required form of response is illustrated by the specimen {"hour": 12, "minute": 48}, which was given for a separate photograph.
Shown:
{"hour": 10, "minute": 13}
